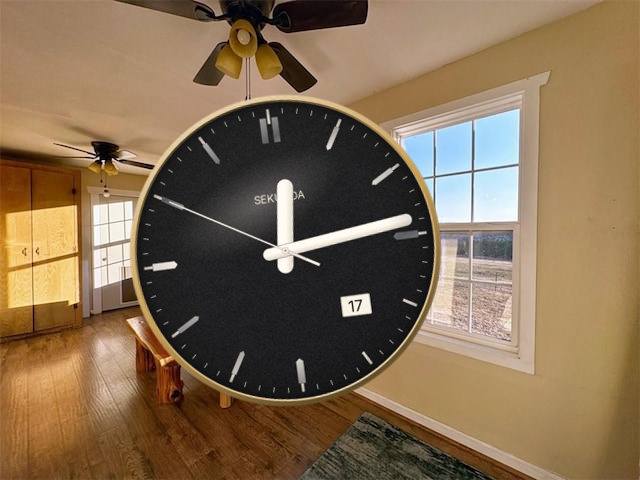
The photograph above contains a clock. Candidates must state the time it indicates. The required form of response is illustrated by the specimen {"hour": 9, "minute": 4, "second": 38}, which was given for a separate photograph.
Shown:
{"hour": 12, "minute": 13, "second": 50}
